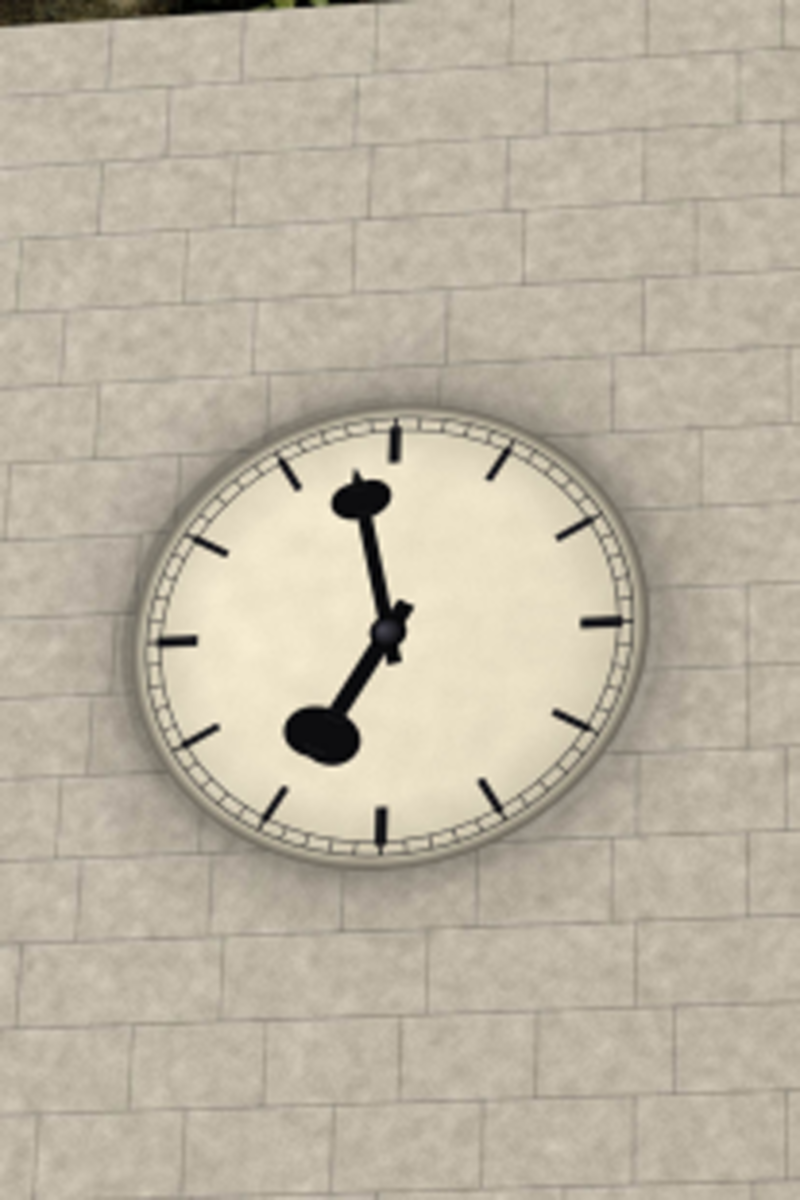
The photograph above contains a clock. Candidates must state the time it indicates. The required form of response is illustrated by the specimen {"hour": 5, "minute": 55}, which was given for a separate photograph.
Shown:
{"hour": 6, "minute": 58}
